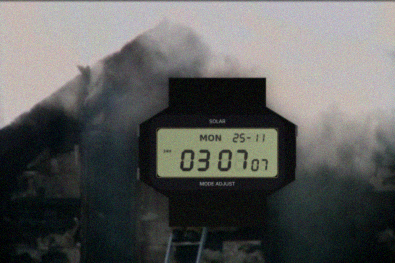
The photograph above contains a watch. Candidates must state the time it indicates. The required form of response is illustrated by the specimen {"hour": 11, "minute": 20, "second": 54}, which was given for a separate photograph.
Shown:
{"hour": 3, "minute": 7, "second": 7}
